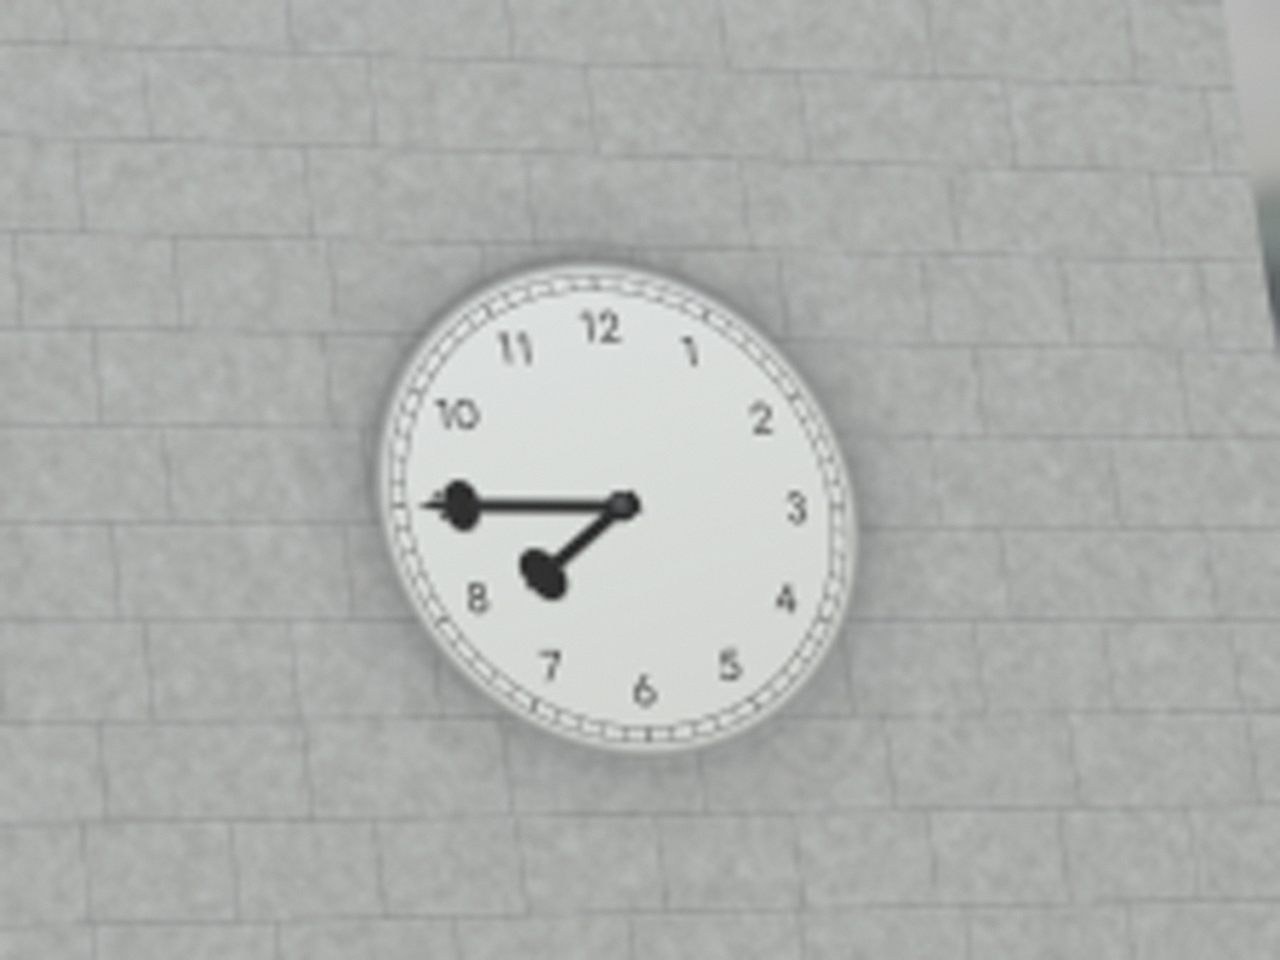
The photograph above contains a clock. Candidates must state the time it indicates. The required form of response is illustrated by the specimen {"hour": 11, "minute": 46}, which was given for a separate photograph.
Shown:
{"hour": 7, "minute": 45}
